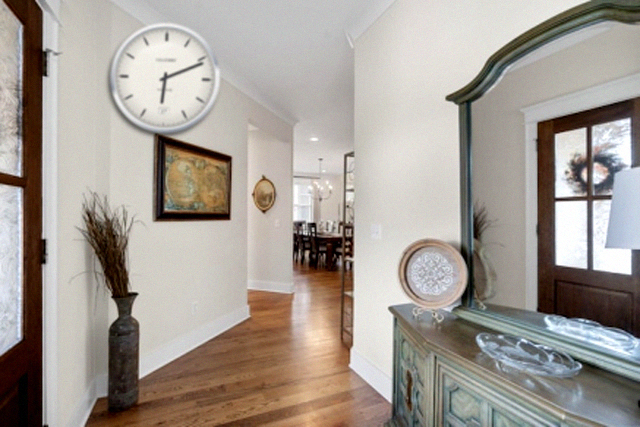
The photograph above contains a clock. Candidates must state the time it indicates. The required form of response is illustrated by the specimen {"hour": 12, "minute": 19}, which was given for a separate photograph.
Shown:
{"hour": 6, "minute": 11}
